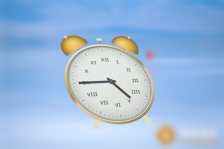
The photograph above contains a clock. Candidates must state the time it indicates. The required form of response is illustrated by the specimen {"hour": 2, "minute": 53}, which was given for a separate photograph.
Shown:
{"hour": 4, "minute": 45}
